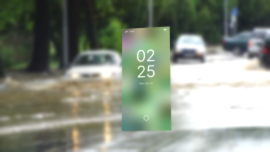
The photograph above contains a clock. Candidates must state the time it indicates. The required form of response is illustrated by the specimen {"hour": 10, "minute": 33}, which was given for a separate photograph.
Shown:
{"hour": 2, "minute": 25}
